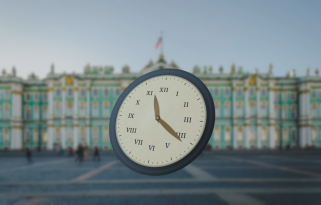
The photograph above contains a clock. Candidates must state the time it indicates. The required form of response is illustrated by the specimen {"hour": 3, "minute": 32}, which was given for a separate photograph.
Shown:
{"hour": 11, "minute": 21}
